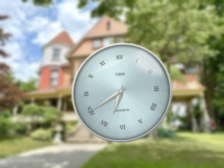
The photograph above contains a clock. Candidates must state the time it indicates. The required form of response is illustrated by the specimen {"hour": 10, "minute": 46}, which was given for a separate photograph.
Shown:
{"hour": 6, "minute": 40}
